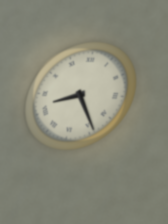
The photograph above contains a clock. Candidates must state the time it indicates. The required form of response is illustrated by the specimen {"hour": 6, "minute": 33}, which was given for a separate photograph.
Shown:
{"hour": 8, "minute": 24}
